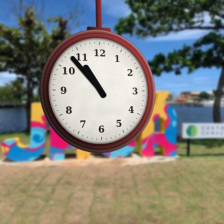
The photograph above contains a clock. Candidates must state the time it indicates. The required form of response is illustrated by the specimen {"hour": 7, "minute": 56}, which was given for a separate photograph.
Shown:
{"hour": 10, "minute": 53}
